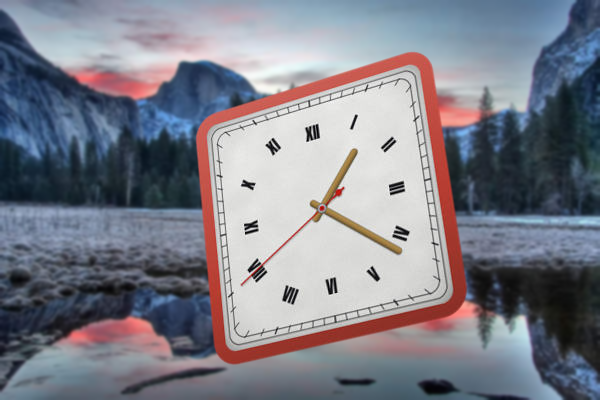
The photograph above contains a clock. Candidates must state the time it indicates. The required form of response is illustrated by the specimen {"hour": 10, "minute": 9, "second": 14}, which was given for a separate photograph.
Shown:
{"hour": 1, "minute": 21, "second": 40}
